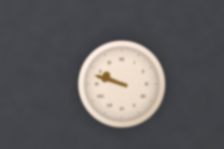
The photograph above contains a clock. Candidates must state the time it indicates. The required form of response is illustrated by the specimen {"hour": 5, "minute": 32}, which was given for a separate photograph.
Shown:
{"hour": 9, "minute": 48}
